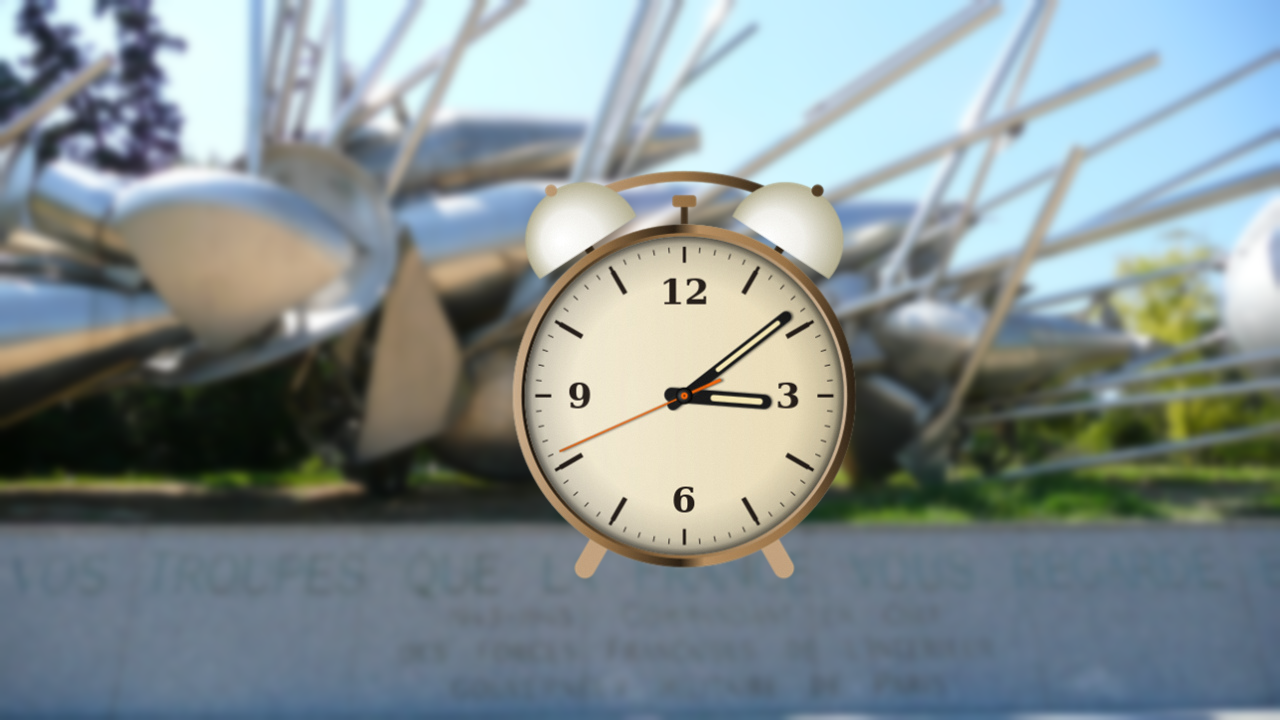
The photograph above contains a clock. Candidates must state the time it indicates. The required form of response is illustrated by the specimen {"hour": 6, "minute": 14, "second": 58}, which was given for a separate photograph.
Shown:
{"hour": 3, "minute": 8, "second": 41}
